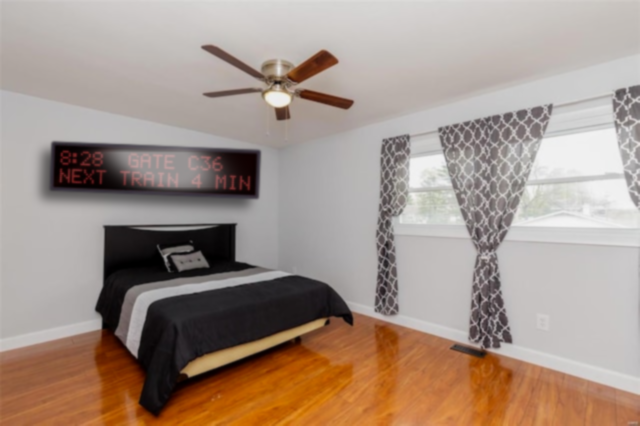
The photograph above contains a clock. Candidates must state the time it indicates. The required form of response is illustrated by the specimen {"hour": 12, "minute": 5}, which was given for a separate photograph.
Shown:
{"hour": 8, "minute": 28}
